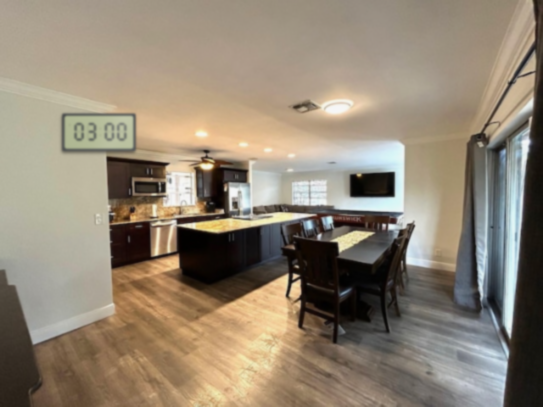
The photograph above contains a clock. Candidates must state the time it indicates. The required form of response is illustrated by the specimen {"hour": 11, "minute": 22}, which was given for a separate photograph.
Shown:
{"hour": 3, "minute": 0}
